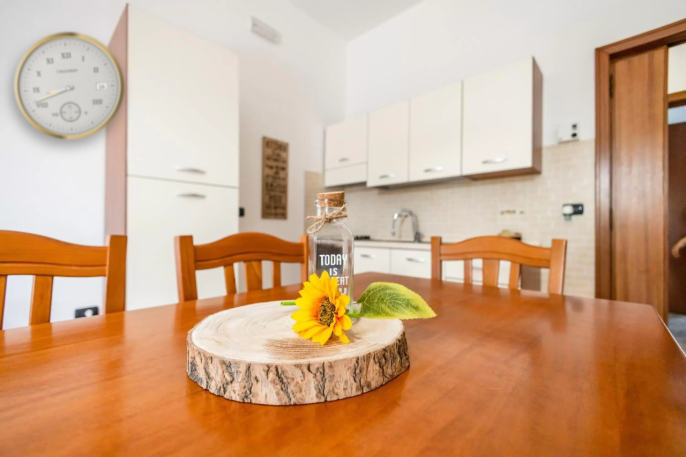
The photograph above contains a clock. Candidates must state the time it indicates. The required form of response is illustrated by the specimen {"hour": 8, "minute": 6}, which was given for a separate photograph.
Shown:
{"hour": 8, "minute": 42}
